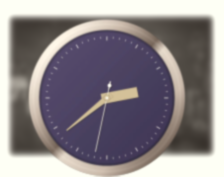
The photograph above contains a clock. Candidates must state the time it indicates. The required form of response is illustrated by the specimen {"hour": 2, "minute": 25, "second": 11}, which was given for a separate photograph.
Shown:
{"hour": 2, "minute": 38, "second": 32}
